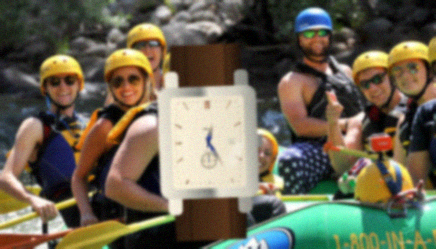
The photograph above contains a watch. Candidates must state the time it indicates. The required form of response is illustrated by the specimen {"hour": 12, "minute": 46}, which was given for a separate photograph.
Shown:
{"hour": 12, "minute": 25}
